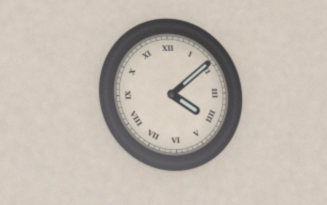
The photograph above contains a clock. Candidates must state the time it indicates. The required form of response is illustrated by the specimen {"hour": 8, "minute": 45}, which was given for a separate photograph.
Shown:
{"hour": 4, "minute": 9}
